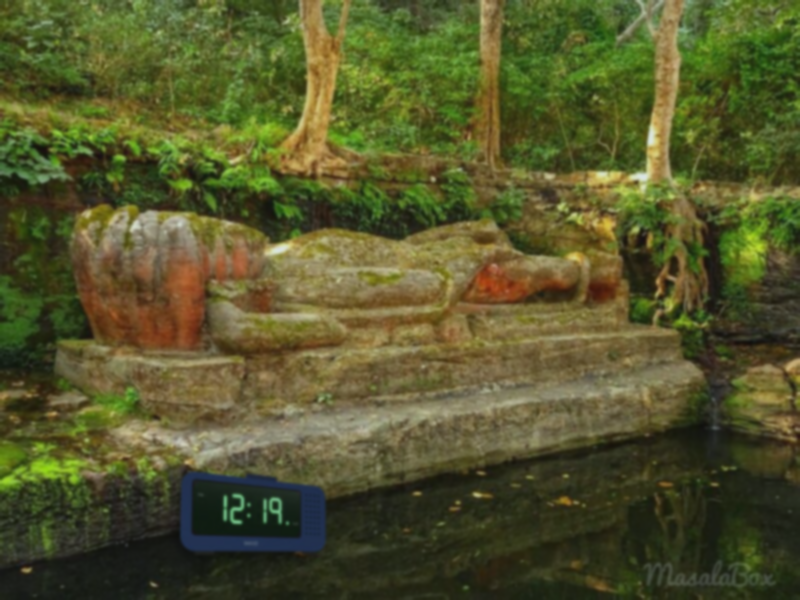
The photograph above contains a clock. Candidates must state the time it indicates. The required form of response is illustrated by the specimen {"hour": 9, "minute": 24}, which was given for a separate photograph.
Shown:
{"hour": 12, "minute": 19}
